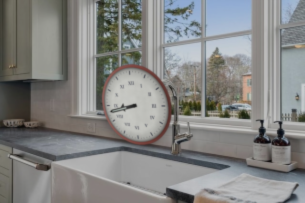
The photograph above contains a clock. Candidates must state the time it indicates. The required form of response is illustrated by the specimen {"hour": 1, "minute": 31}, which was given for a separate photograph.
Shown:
{"hour": 8, "minute": 43}
